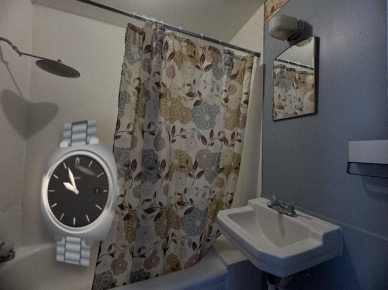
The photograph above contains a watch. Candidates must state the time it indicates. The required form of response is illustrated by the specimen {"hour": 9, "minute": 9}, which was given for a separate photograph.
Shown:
{"hour": 9, "minute": 56}
